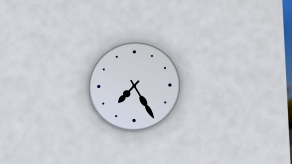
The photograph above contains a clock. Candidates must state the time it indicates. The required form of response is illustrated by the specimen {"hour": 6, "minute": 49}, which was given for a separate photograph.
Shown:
{"hour": 7, "minute": 25}
